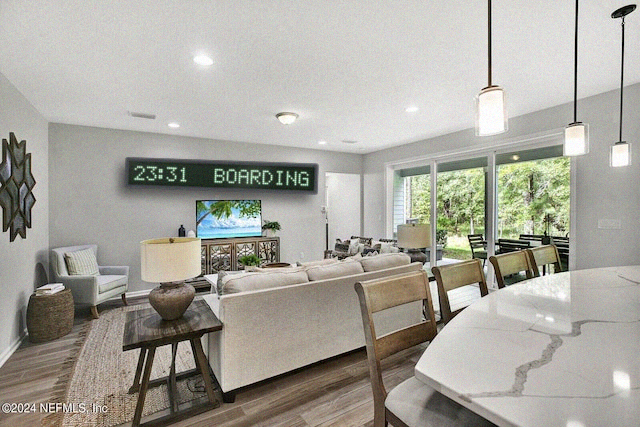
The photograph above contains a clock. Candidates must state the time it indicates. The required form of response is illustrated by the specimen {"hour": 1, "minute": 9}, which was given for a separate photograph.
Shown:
{"hour": 23, "minute": 31}
